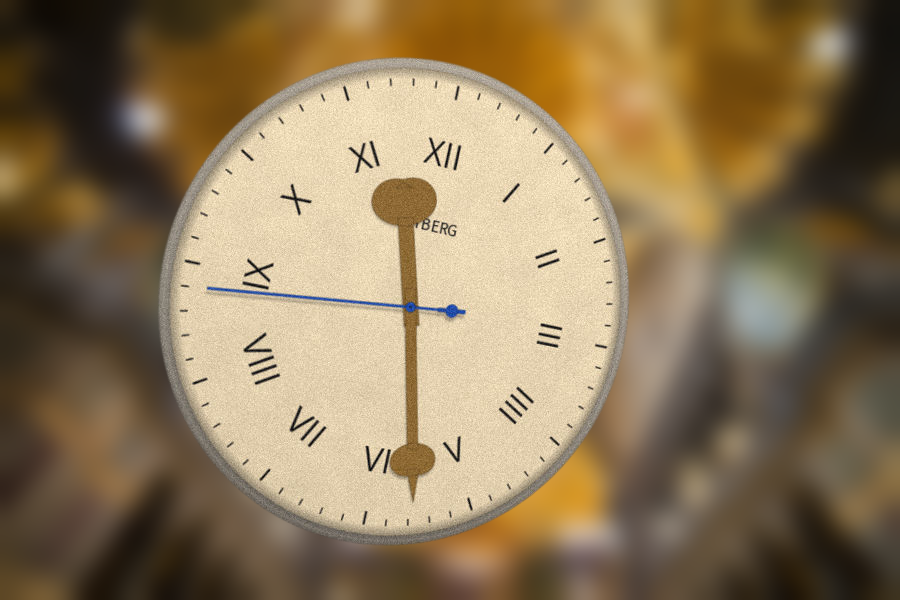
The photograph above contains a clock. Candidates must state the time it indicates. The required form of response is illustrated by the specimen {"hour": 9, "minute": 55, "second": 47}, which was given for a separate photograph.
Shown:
{"hour": 11, "minute": 27, "second": 44}
